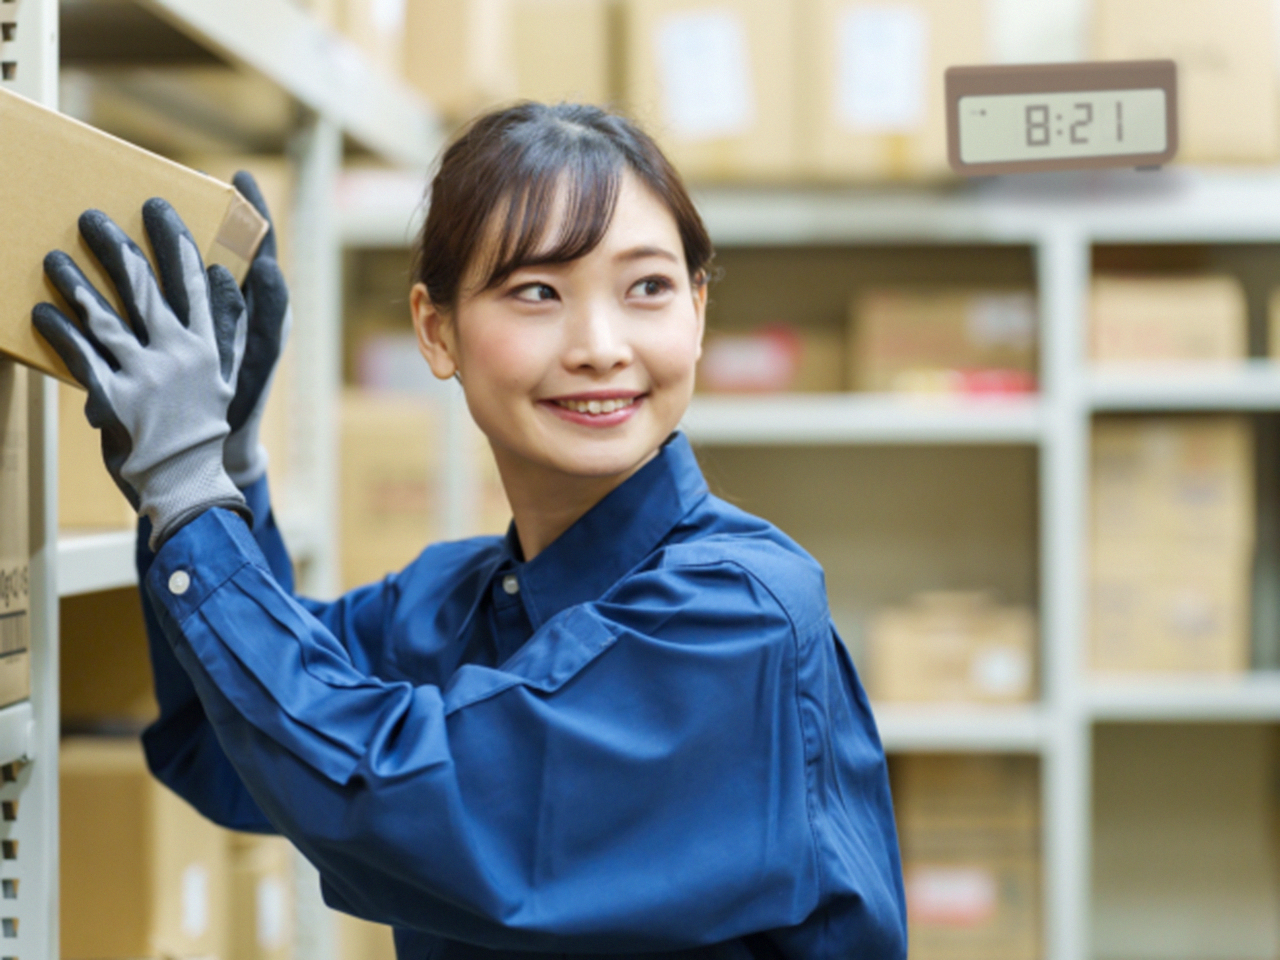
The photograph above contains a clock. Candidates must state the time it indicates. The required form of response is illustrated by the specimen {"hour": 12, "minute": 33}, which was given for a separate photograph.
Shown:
{"hour": 8, "minute": 21}
